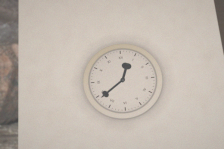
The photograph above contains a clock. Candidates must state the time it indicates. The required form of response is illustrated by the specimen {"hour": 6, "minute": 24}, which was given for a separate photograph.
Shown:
{"hour": 12, "minute": 39}
